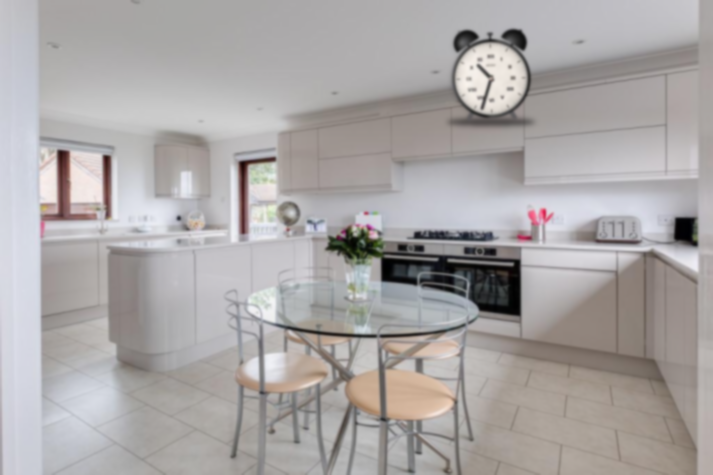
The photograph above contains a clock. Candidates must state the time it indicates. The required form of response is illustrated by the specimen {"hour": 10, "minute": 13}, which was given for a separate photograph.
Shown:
{"hour": 10, "minute": 33}
